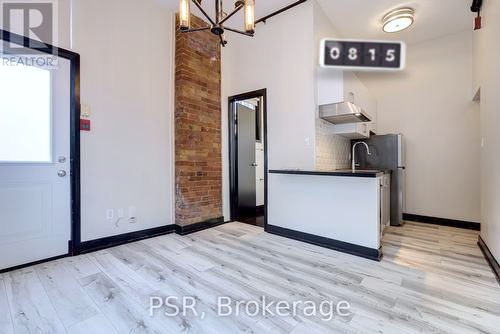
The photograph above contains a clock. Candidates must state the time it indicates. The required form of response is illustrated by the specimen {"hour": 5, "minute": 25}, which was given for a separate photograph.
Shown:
{"hour": 8, "minute": 15}
